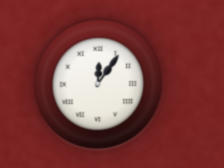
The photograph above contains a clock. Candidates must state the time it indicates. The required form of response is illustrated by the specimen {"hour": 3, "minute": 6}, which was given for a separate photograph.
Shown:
{"hour": 12, "minute": 6}
